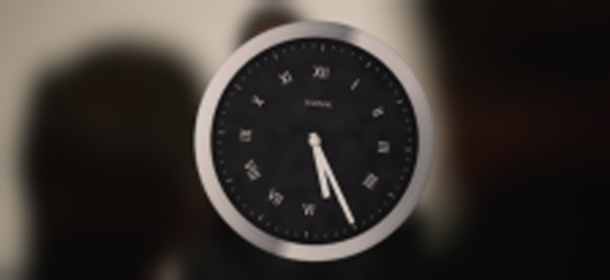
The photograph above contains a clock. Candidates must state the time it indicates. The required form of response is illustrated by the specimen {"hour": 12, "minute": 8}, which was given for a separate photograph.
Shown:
{"hour": 5, "minute": 25}
